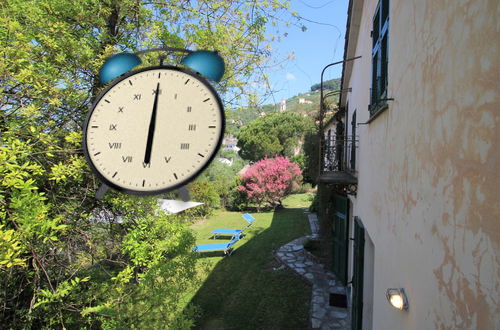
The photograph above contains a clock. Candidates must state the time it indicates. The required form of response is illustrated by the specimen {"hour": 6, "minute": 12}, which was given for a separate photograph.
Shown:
{"hour": 6, "minute": 0}
